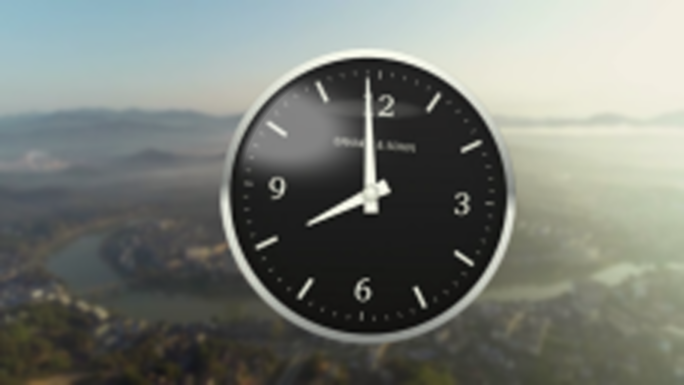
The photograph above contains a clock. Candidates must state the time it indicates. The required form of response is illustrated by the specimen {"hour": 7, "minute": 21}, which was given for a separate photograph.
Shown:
{"hour": 7, "minute": 59}
